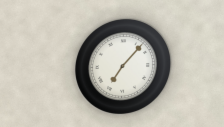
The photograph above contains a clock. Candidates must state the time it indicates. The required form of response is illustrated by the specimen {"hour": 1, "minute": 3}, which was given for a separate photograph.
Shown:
{"hour": 7, "minute": 7}
